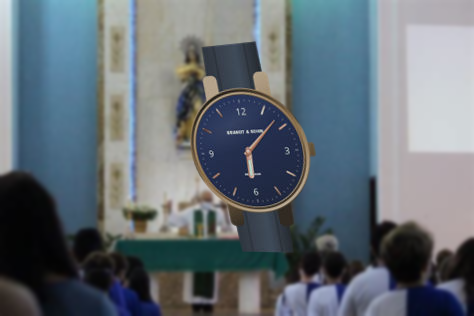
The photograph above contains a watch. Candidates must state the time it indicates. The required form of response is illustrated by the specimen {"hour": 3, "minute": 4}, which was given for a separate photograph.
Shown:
{"hour": 6, "minute": 8}
